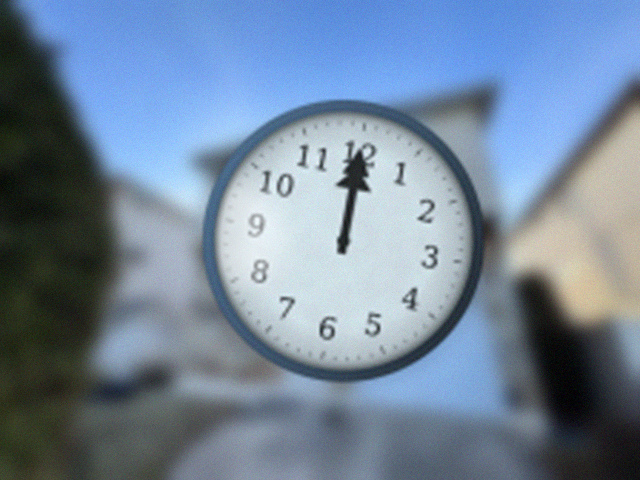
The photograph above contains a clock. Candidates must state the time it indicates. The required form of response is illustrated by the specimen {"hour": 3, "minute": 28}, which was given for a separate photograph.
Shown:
{"hour": 12, "minute": 0}
